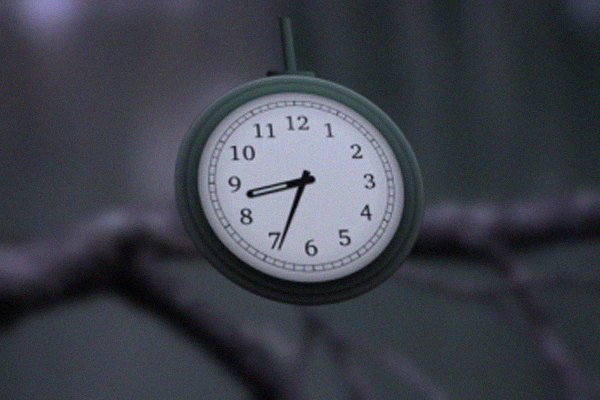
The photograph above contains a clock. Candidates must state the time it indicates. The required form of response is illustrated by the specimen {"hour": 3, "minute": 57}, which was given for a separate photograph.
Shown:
{"hour": 8, "minute": 34}
